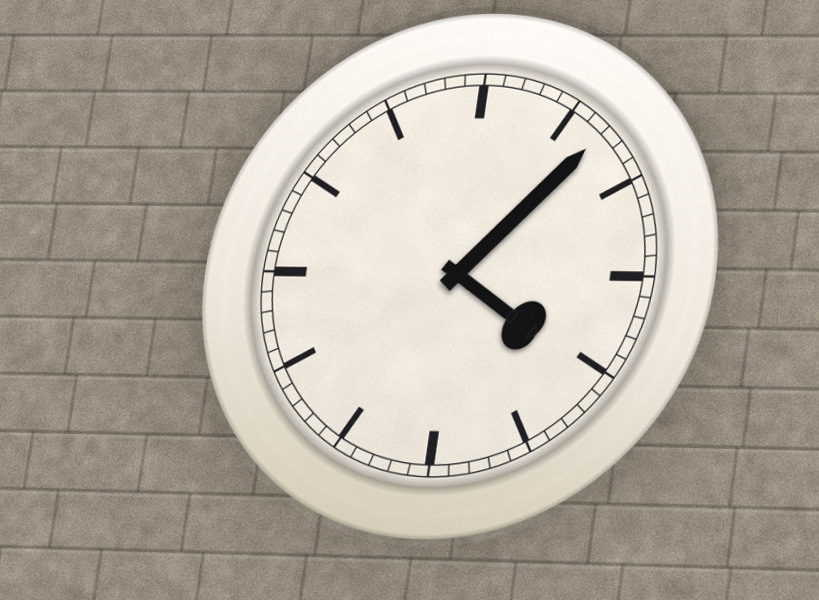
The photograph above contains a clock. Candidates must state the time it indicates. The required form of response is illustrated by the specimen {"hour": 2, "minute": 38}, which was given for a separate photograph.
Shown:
{"hour": 4, "minute": 7}
